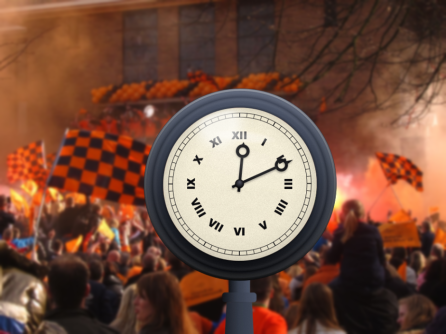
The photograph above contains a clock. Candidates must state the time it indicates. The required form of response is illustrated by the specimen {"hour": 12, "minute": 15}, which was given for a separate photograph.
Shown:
{"hour": 12, "minute": 11}
